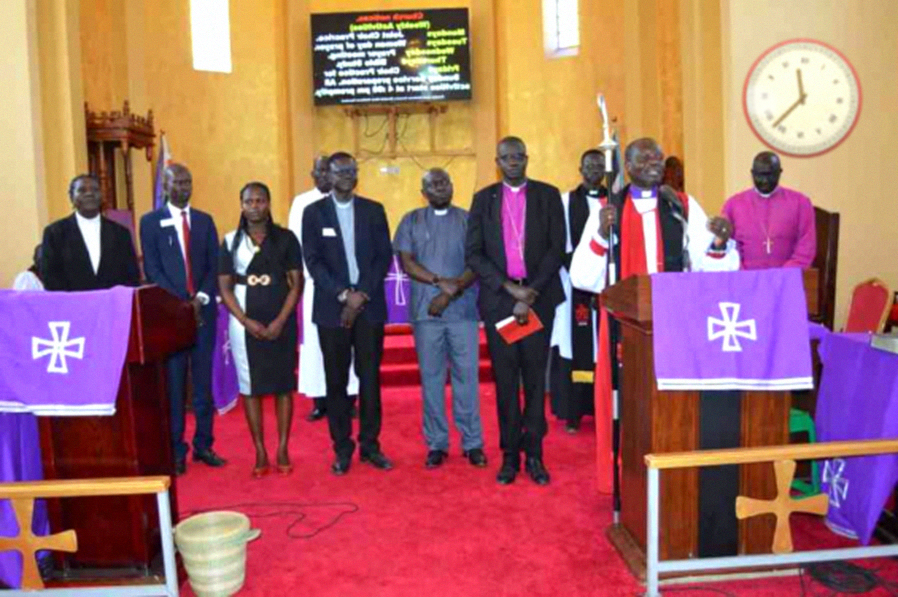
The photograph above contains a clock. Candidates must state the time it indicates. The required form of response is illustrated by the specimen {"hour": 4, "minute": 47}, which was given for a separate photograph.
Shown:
{"hour": 11, "minute": 37}
